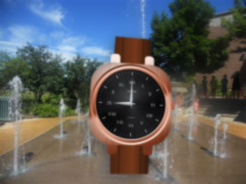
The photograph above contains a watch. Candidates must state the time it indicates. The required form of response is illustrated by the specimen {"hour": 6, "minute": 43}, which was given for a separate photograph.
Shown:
{"hour": 9, "minute": 0}
